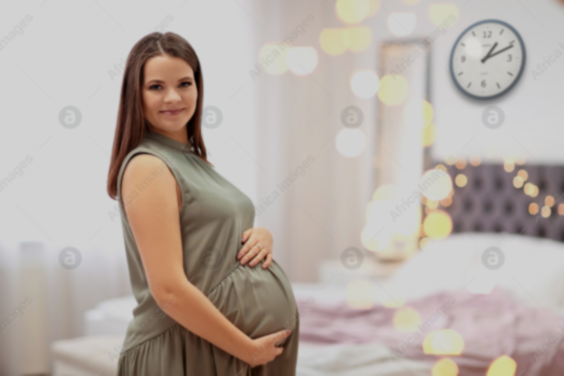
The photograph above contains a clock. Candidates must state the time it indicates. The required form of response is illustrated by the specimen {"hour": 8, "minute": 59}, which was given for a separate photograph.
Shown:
{"hour": 1, "minute": 11}
